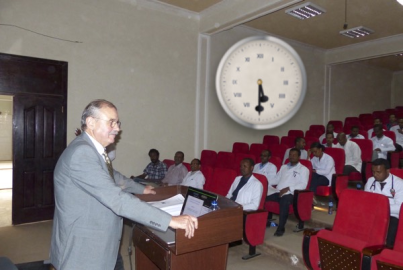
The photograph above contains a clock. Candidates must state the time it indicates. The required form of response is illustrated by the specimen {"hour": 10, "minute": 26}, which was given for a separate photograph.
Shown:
{"hour": 5, "minute": 30}
